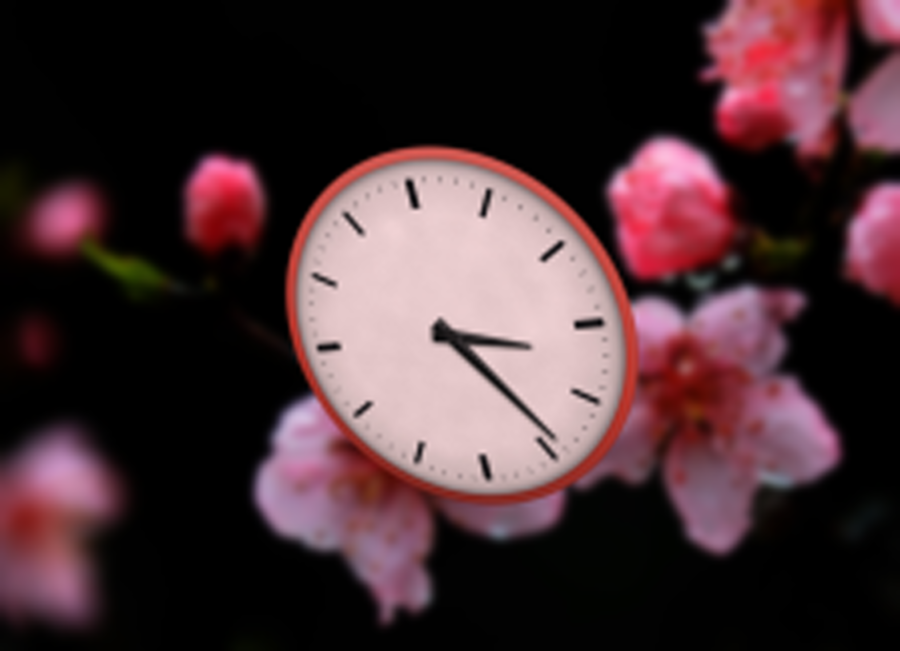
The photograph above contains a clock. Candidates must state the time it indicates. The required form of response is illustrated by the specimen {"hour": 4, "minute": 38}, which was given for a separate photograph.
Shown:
{"hour": 3, "minute": 24}
